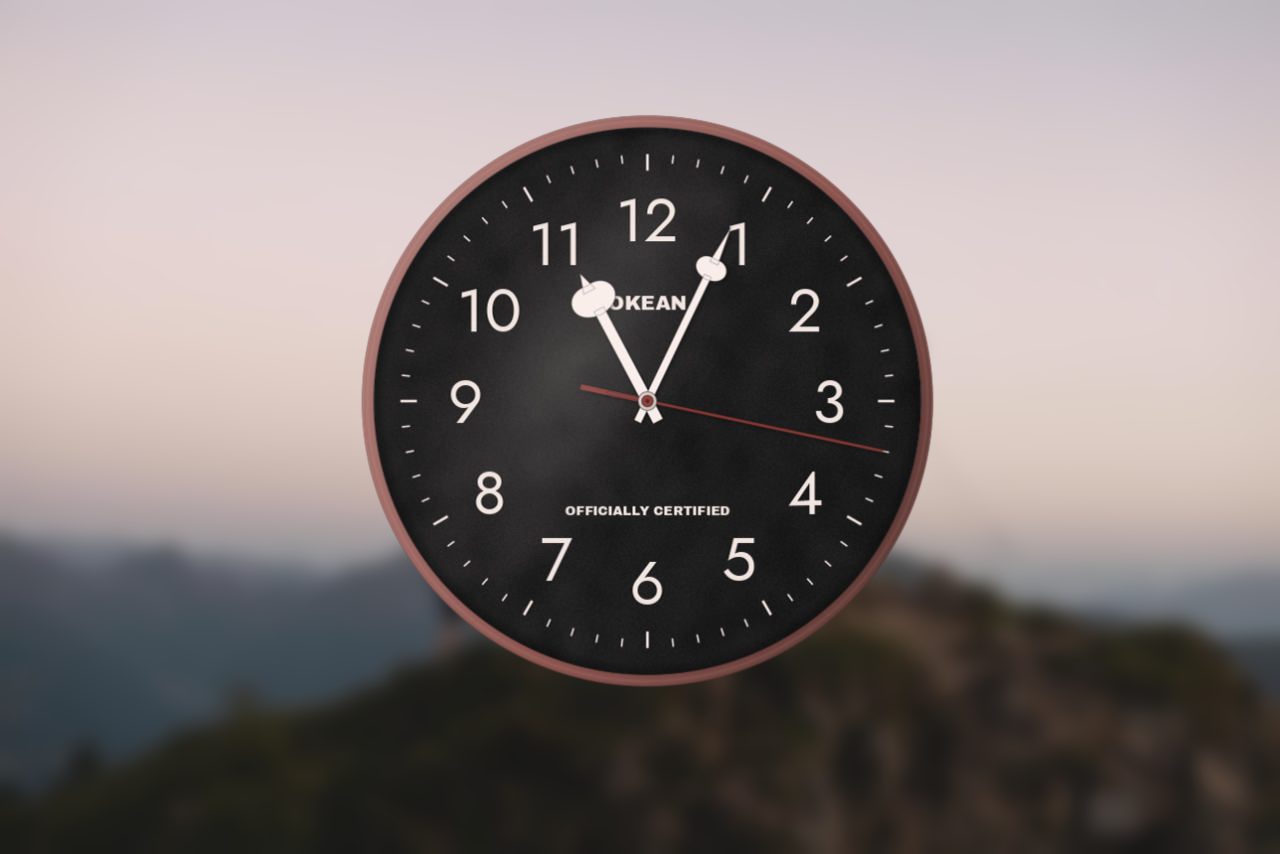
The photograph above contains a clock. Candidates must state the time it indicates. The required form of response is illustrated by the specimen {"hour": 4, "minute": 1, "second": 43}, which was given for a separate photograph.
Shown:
{"hour": 11, "minute": 4, "second": 17}
